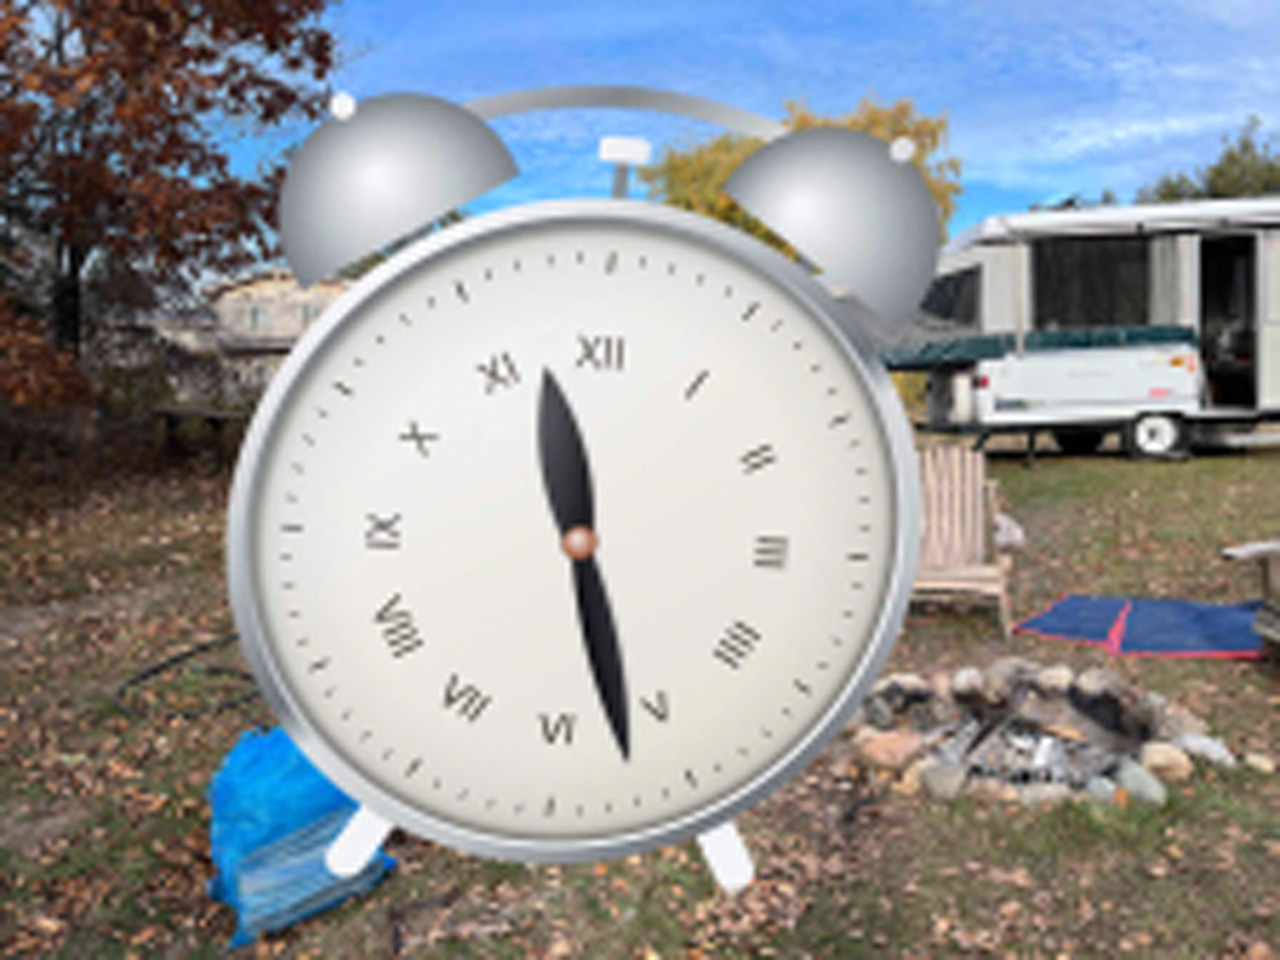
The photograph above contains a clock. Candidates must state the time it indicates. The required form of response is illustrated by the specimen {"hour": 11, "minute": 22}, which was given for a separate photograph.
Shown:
{"hour": 11, "minute": 27}
